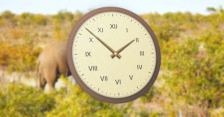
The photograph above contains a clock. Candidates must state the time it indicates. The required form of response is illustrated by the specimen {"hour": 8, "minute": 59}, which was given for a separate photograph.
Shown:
{"hour": 1, "minute": 52}
